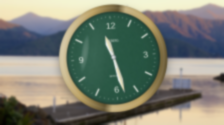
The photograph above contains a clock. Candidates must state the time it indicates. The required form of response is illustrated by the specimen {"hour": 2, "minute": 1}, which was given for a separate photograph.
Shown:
{"hour": 11, "minute": 28}
